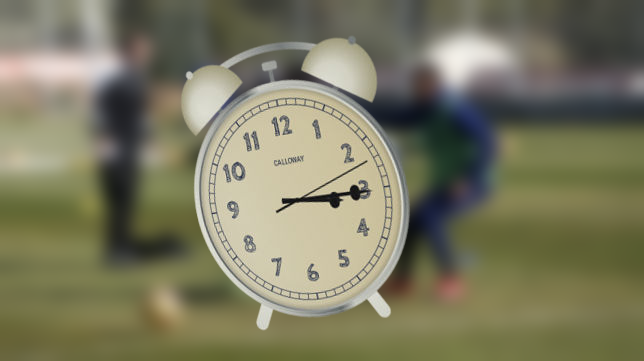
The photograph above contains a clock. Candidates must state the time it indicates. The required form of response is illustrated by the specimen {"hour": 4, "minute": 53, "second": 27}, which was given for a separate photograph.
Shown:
{"hour": 3, "minute": 15, "second": 12}
